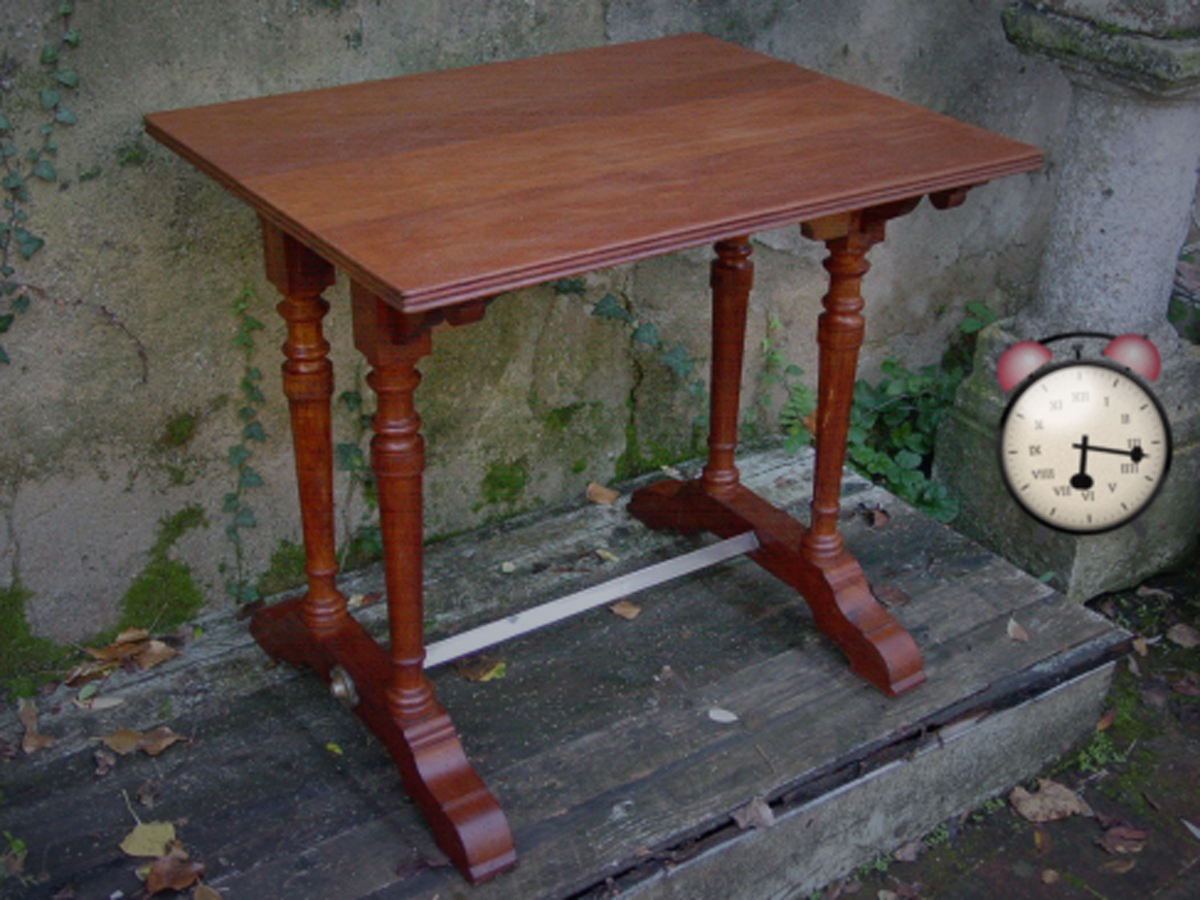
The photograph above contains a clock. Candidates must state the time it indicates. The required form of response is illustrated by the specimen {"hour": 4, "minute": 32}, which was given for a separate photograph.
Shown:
{"hour": 6, "minute": 17}
